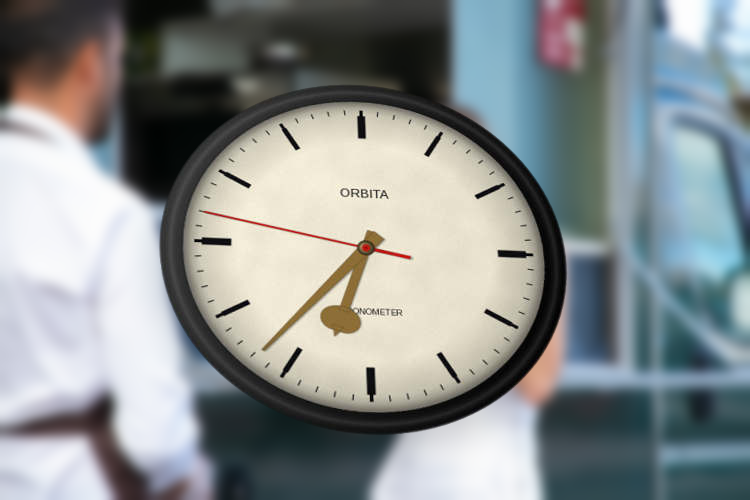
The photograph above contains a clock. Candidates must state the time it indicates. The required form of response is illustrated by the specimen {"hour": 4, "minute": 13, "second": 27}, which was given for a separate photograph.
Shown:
{"hour": 6, "minute": 36, "second": 47}
